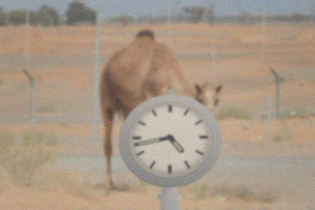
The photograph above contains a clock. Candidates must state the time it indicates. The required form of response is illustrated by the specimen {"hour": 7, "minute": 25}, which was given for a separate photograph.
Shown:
{"hour": 4, "minute": 43}
